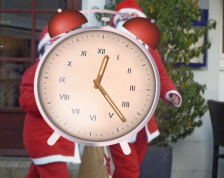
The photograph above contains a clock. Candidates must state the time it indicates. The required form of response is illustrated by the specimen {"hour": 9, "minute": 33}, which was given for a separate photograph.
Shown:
{"hour": 12, "minute": 23}
